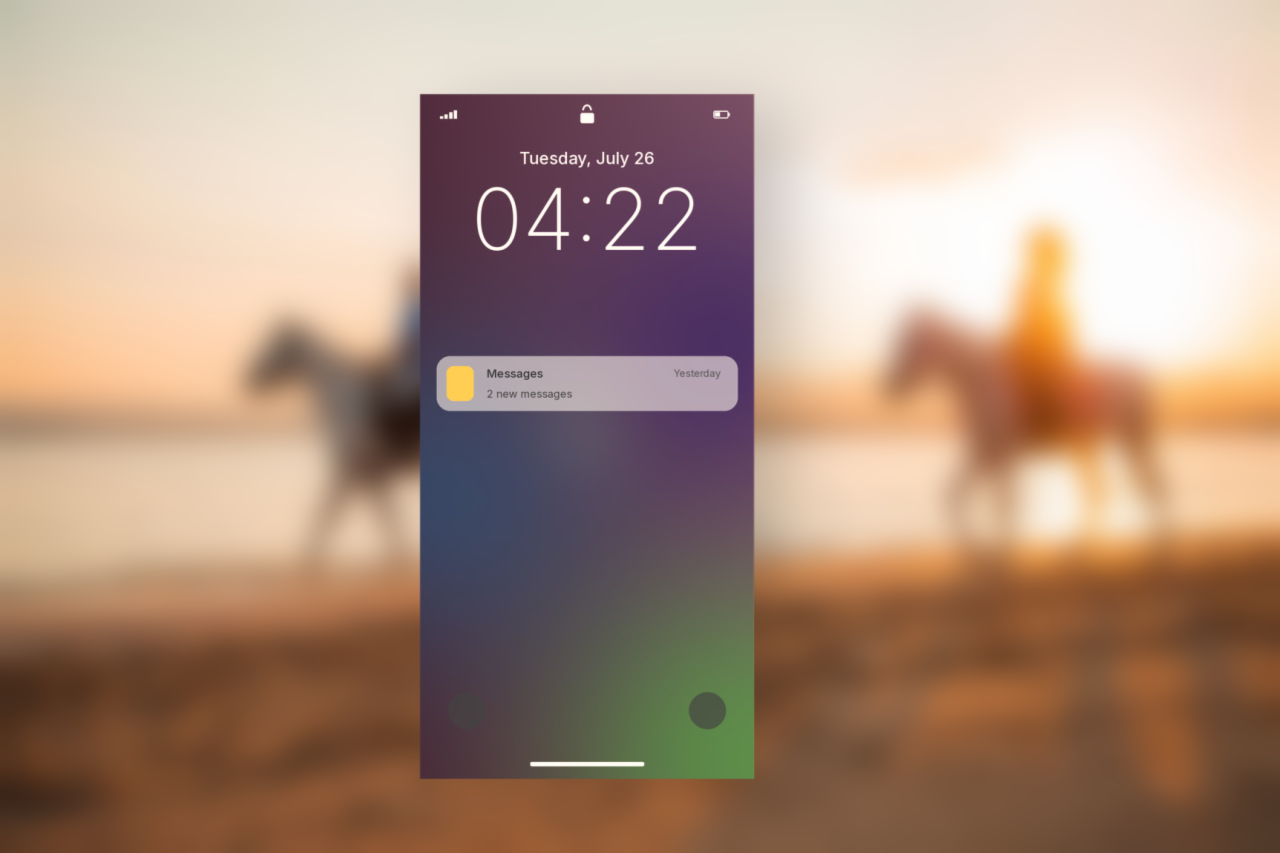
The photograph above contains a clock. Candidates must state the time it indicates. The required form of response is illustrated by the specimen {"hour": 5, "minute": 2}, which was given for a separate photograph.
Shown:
{"hour": 4, "minute": 22}
